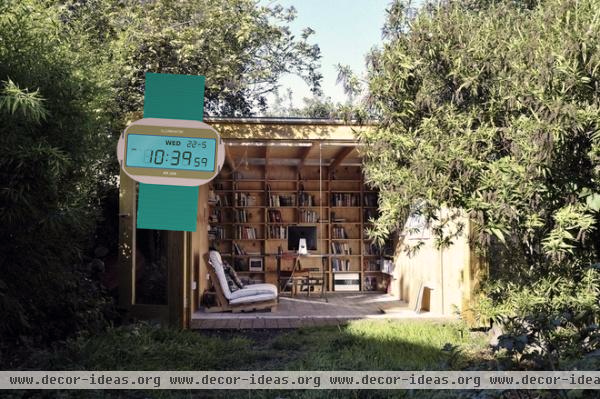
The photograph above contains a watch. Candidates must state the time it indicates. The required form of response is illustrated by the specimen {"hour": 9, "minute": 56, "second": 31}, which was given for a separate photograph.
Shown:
{"hour": 10, "minute": 39, "second": 59}
